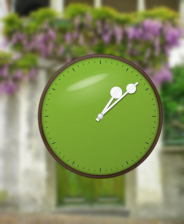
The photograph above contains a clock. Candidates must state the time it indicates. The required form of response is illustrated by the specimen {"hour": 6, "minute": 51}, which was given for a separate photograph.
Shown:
{"hour": 1, "minute": 8}
